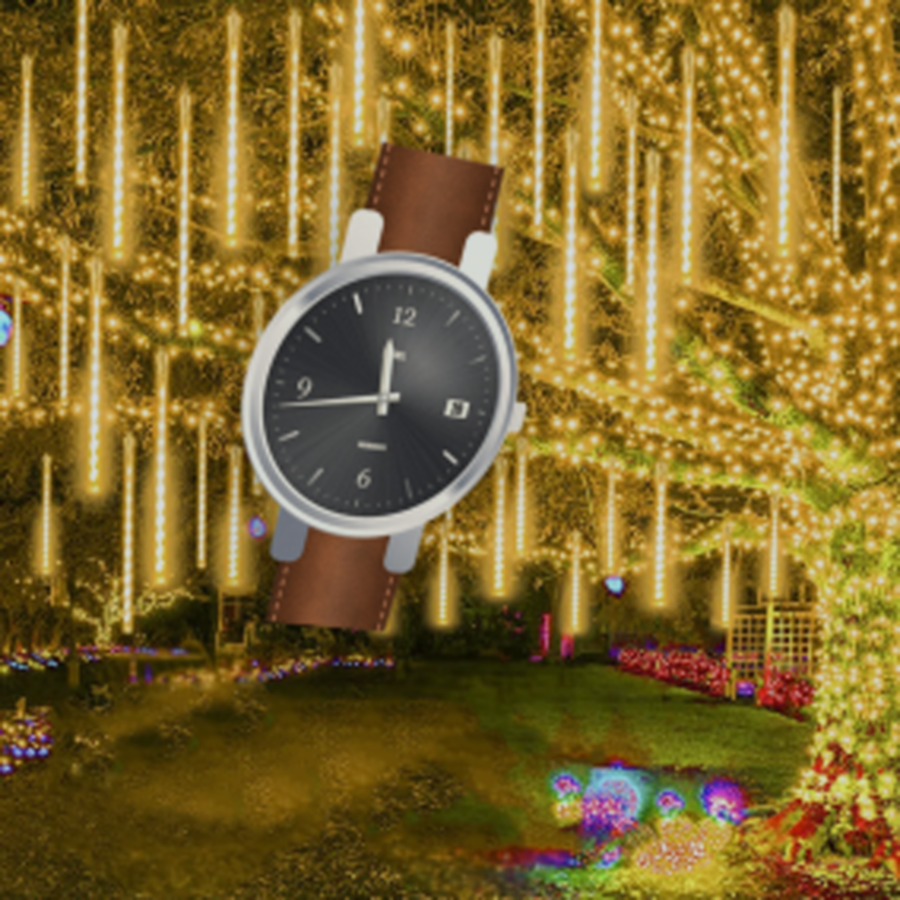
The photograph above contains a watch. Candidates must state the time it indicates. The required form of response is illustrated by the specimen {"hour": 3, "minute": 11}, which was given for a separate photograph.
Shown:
{"hour": 11, "minute": 43}
